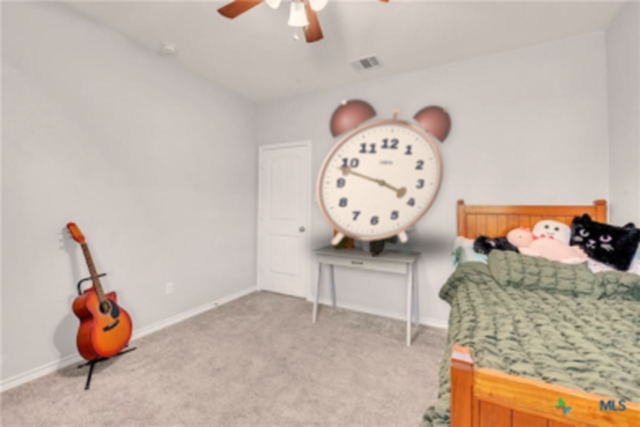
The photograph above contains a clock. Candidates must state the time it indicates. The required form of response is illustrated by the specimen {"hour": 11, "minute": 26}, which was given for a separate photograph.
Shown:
{"hour": 3, "minute": 48}
